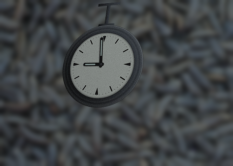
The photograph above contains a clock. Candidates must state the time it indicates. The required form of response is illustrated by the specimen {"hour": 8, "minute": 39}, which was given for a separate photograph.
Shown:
{"hour": 8, "minute": 59}
